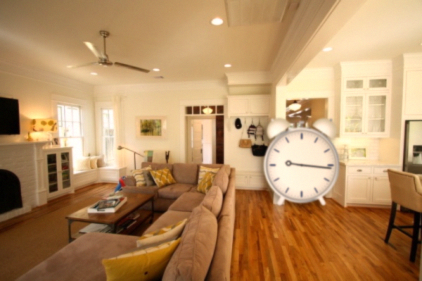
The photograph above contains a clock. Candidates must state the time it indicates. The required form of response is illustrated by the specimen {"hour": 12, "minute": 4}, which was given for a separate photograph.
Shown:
{"hour": 9, "minute": 16}
